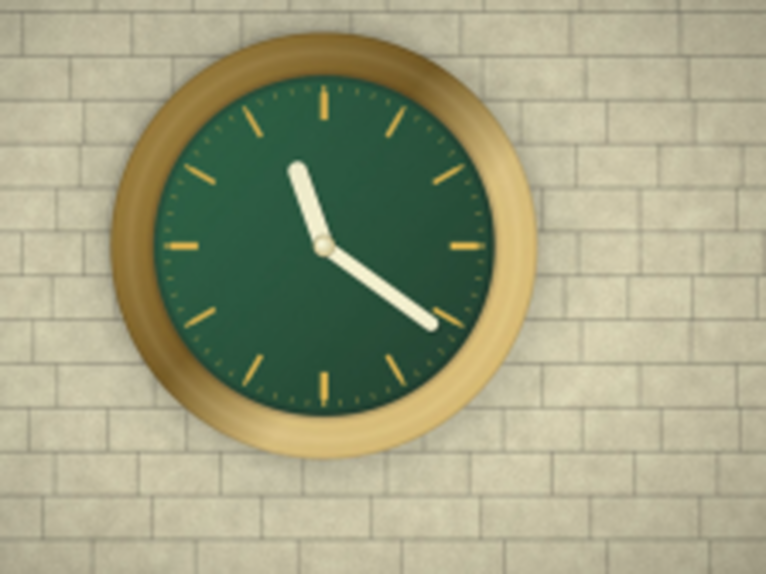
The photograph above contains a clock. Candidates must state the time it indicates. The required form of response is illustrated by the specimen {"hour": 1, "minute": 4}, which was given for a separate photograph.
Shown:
{"hour": 11, "minute": 21}
